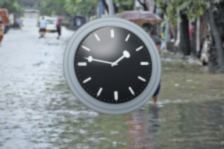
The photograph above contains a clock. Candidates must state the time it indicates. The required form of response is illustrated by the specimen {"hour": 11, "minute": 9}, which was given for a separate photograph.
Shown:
{"hour": 1, "minute": 47}
